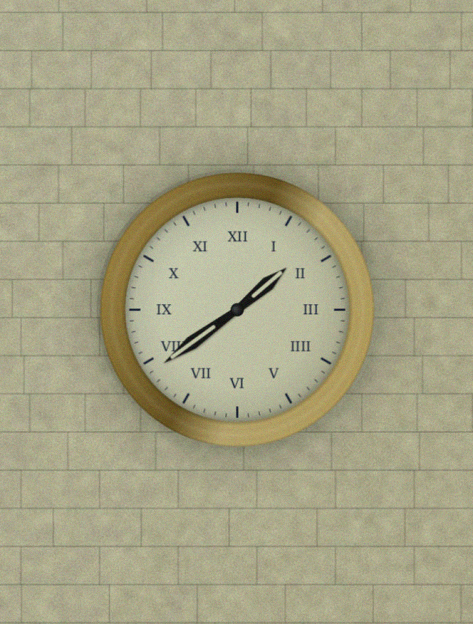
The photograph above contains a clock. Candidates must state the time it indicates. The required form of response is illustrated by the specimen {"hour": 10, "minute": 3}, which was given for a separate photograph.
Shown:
{"hour": 1, "minute": 39}
